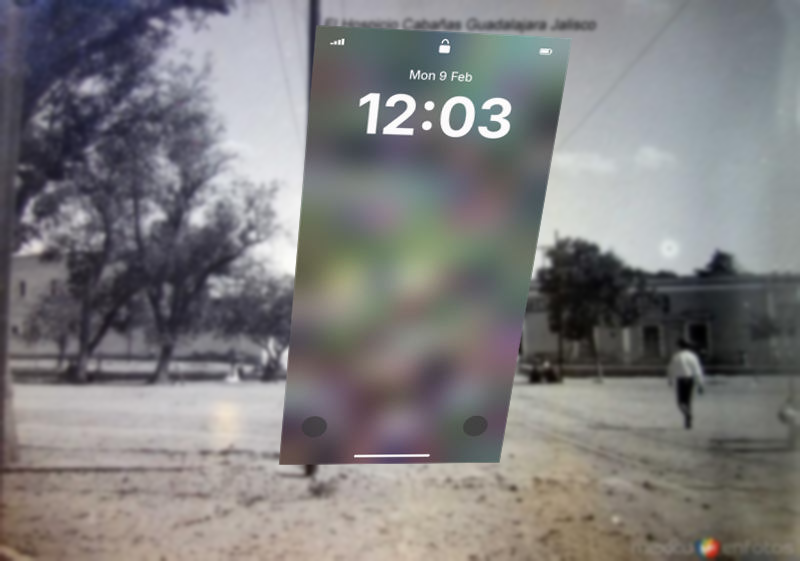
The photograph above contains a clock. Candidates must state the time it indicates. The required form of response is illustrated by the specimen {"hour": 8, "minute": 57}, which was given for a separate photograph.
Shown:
{"hour": 12, "minute": 3}
